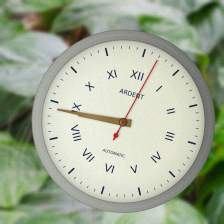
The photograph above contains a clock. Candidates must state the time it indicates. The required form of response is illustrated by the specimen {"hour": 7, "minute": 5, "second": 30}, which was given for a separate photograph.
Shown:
{"hour": 8, "minute": 44, "second": 2}
